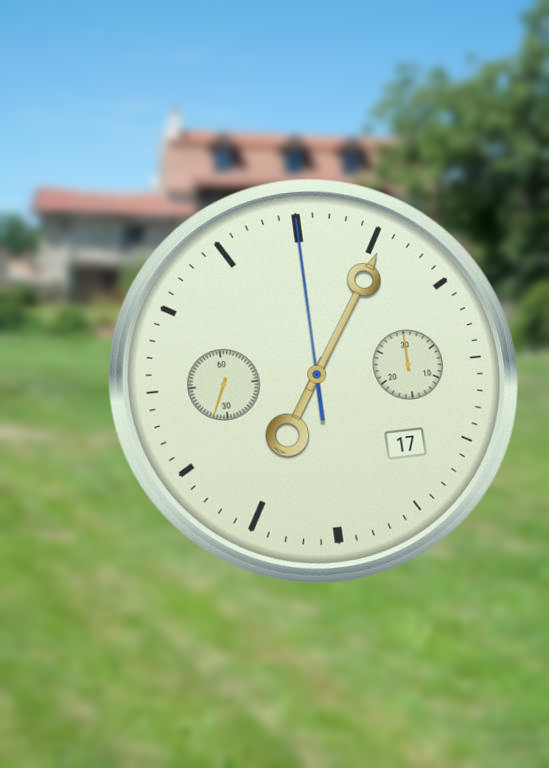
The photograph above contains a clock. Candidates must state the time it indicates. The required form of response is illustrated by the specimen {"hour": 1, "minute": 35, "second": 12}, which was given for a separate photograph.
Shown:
{"hour": 7, "minute": 5, "second": 34}
